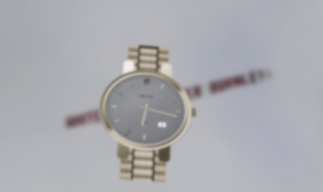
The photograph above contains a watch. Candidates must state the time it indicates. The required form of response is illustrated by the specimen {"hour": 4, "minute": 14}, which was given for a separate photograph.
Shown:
{"hour": 6, "minute": 17}
